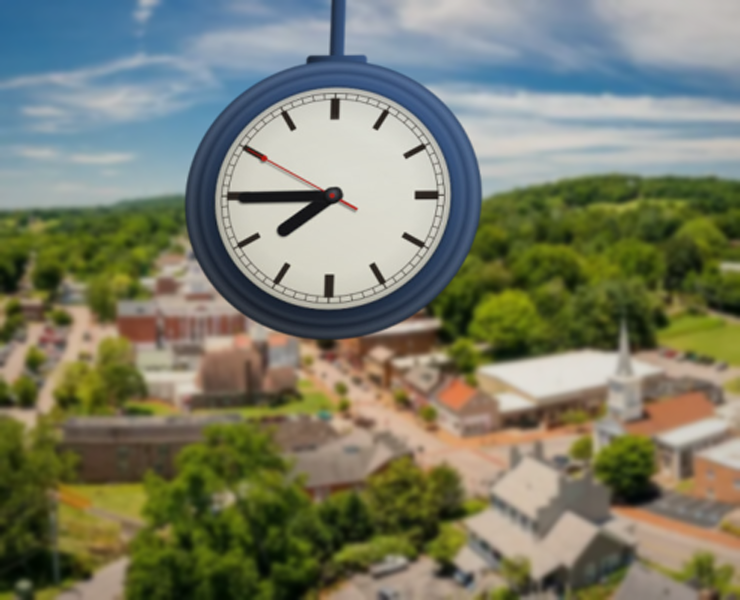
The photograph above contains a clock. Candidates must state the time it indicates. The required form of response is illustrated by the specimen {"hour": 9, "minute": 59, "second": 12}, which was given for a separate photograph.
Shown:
{"hour": 7, "minute": 44, "second": 50}
